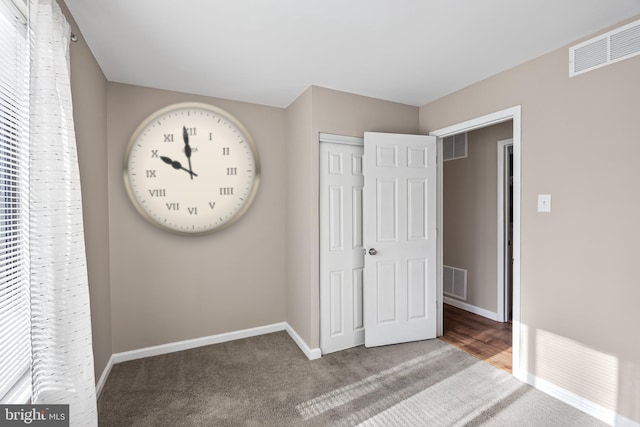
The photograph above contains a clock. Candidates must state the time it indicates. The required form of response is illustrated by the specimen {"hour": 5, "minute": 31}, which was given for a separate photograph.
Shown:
{"hour": 9, "minute": 59}
